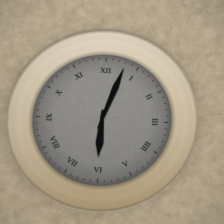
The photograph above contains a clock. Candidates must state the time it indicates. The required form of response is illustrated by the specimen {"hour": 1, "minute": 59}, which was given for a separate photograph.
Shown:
{"hour": 6, "minute": 3}
